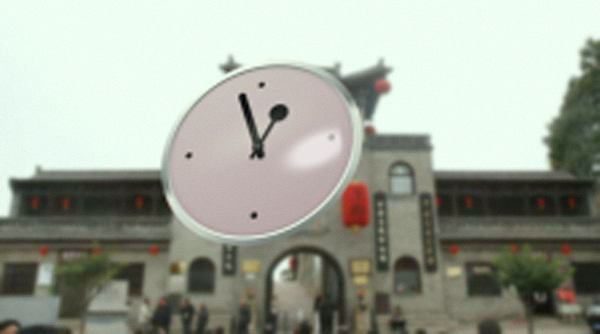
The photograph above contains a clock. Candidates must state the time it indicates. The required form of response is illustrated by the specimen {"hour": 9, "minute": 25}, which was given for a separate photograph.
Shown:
{"hour": 12, "minute": 57}
